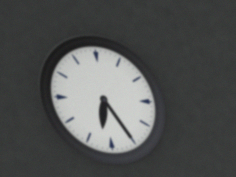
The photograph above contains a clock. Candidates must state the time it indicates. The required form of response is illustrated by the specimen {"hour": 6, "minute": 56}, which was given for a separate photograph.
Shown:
{"hour": 6, "minute": 25}
